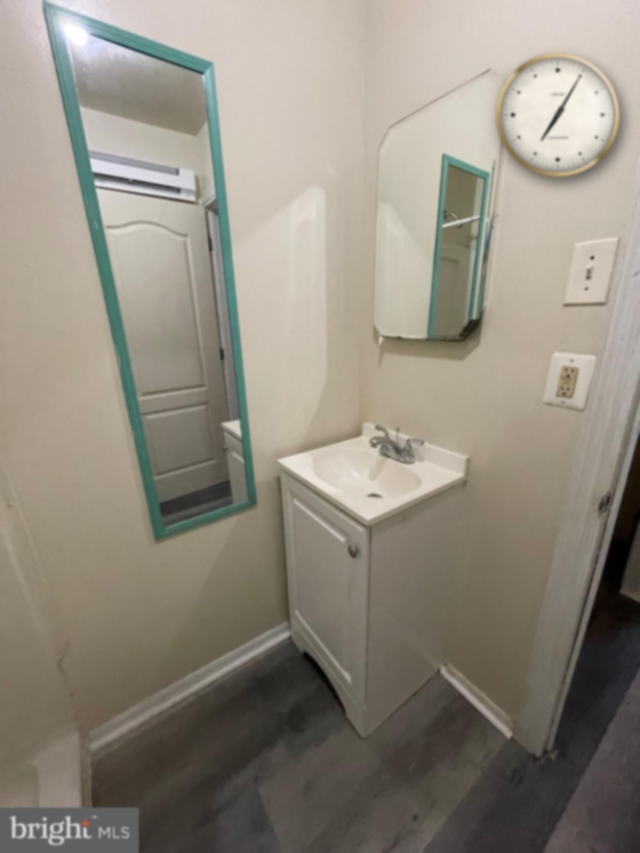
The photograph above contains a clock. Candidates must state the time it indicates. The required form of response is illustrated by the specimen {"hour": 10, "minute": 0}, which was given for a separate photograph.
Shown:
{"hour": 7, "minute": 5}
